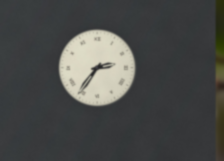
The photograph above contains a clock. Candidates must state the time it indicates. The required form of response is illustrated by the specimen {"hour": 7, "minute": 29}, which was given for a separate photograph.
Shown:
{"hour": 2, "minute": 36}
